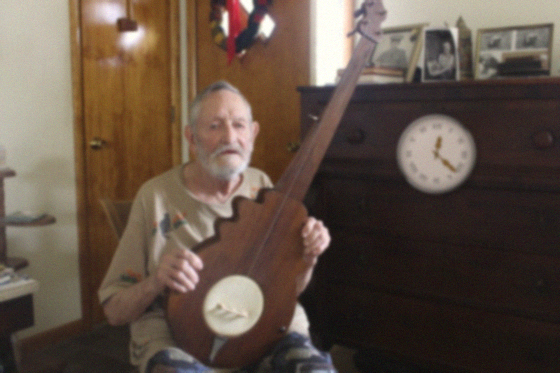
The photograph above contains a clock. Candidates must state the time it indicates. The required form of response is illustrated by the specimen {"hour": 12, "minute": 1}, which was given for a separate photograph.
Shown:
{"hour": 12, "minute": 22}
